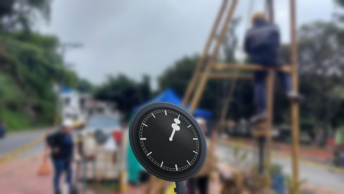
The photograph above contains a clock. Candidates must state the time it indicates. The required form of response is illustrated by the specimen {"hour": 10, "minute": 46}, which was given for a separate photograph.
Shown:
{"hour": 1, "minute": 5}
